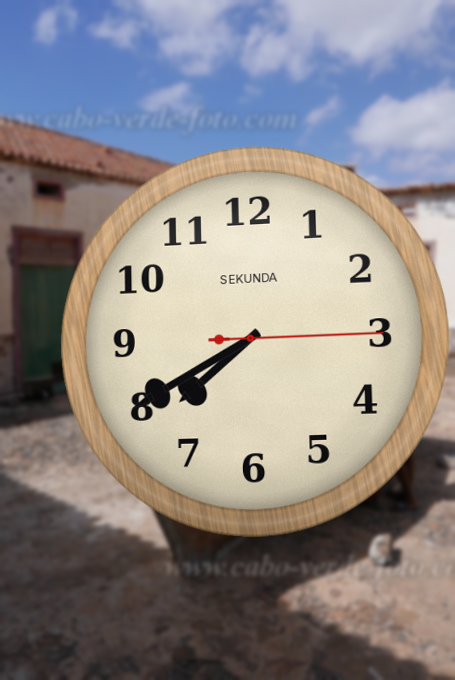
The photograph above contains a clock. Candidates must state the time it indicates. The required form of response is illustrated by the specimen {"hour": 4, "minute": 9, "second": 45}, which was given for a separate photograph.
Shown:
{"hour": 7, "minute": 40, "second": 15}
